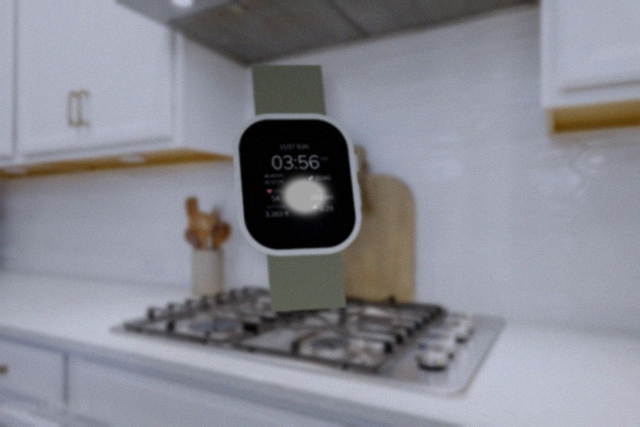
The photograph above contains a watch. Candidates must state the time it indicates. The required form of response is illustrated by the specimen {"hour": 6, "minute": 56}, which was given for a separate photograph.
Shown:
{"hour": 3, "minute": 56}
